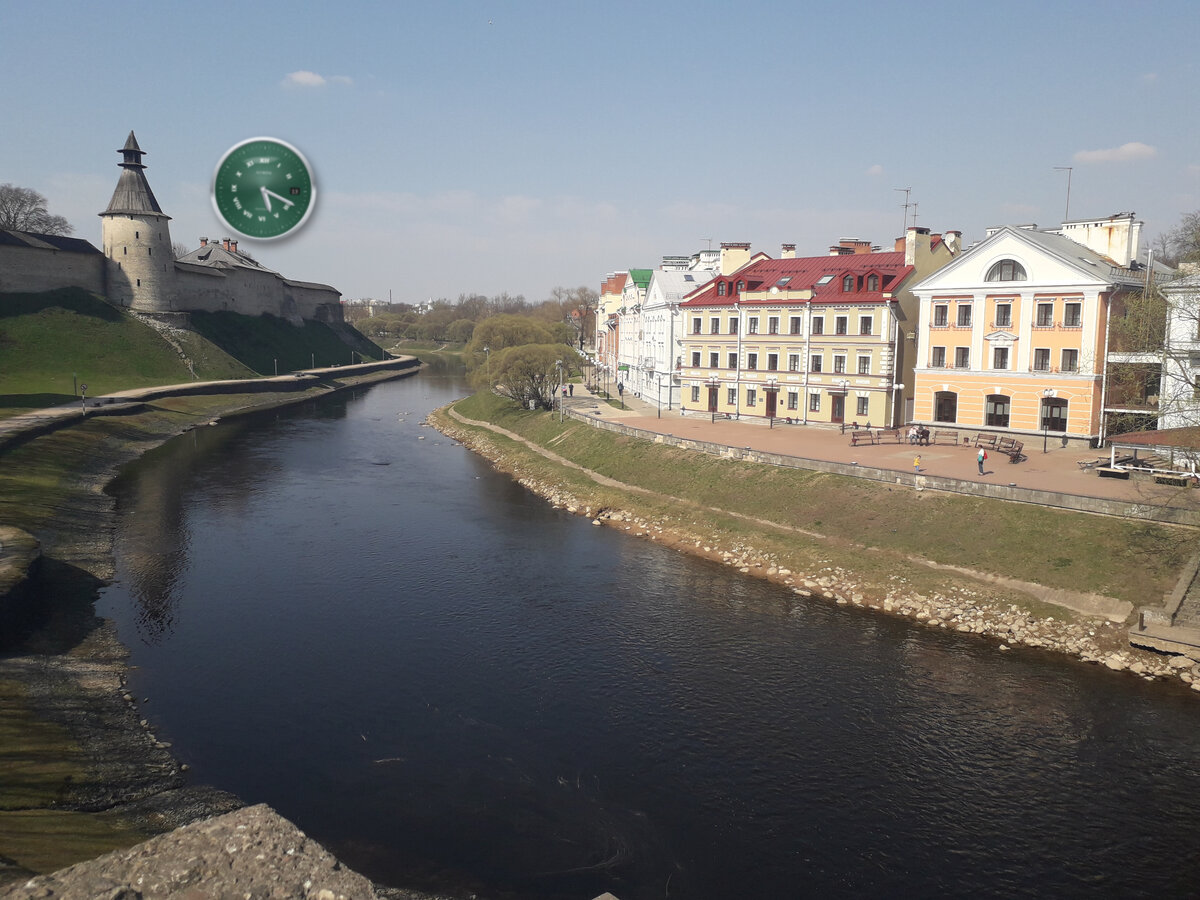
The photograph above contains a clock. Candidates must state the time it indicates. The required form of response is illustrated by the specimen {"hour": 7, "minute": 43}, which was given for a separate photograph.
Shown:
{"hour": 5, "minute": 19}
